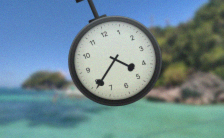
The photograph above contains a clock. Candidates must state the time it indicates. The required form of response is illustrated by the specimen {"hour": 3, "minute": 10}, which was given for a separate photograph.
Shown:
{"hour": 4, "minute": 39}
